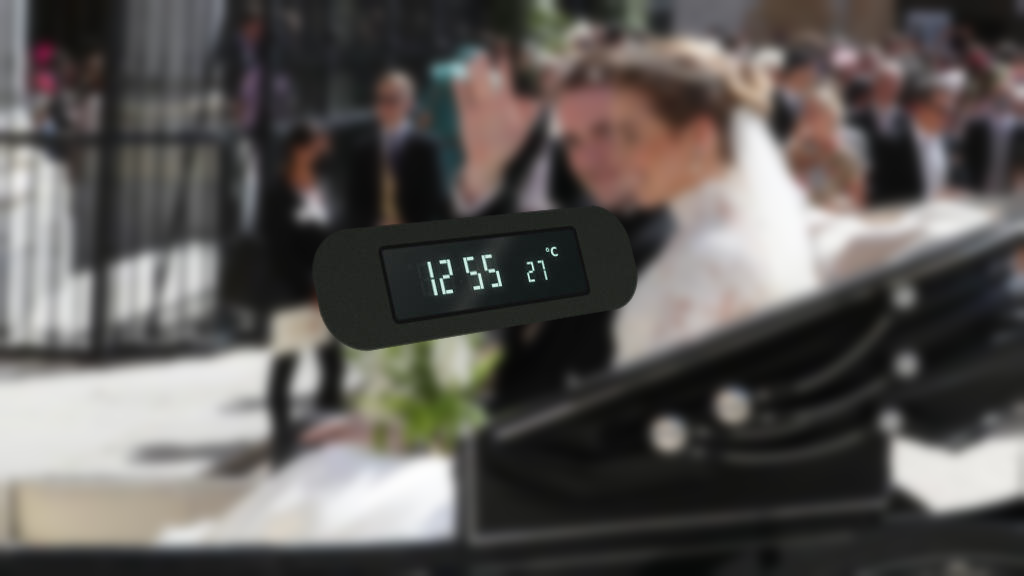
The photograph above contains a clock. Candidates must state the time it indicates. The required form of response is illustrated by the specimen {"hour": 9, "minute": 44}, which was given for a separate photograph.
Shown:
{"hour": 12, "minute": 55}
